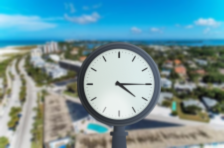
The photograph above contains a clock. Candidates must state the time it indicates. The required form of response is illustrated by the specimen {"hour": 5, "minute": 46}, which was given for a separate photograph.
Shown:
{"hour": 4, "minute": 15}
